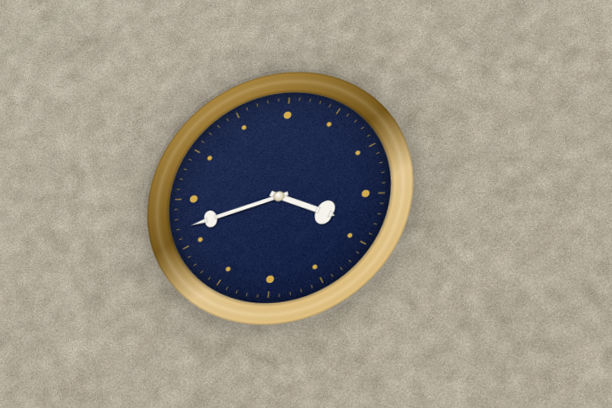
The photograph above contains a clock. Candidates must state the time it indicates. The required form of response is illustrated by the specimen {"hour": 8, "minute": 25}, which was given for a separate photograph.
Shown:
{"hour": 3, "minute": 42}
